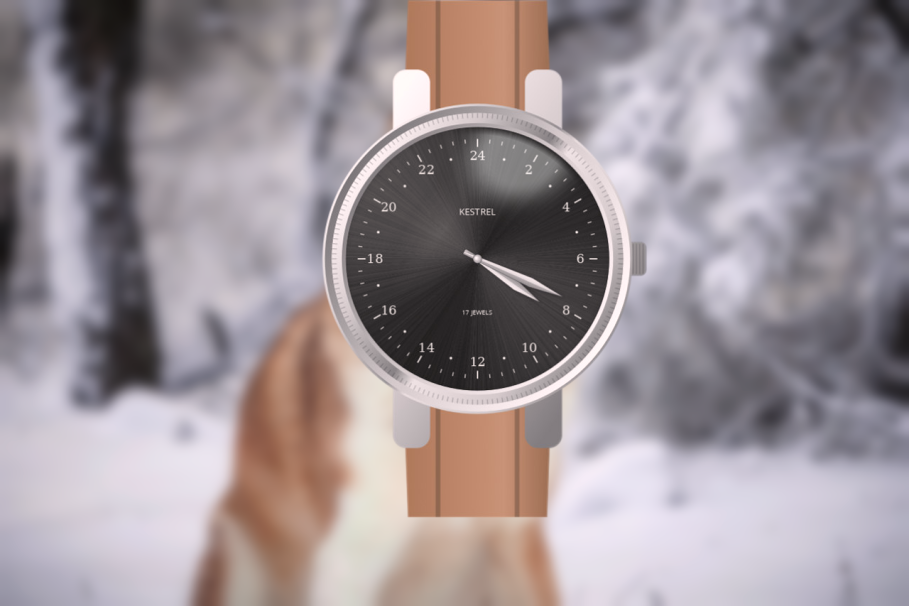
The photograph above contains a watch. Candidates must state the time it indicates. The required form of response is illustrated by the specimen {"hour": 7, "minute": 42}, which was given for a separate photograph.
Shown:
{"hour": 8, "minute": 19}
